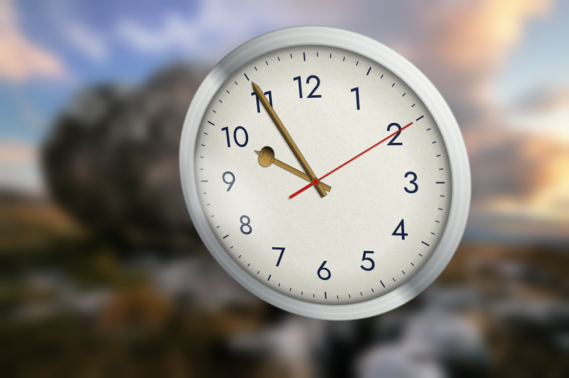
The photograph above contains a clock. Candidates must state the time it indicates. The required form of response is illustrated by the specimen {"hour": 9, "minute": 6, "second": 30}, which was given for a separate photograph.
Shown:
{"hour": 9, "minute": 55, "second": 10}
